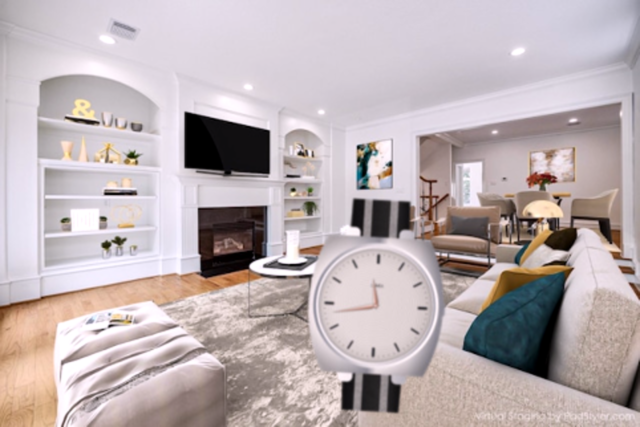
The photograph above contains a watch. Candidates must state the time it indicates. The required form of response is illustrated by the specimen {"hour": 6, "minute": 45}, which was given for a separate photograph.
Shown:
{"hour": 11, "minute": 43}
